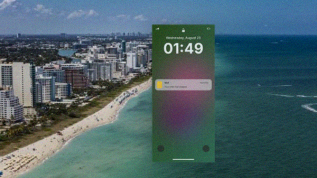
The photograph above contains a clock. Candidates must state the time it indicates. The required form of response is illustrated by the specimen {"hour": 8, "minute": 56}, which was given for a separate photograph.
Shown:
{"hour": 1, "minute": 49}
